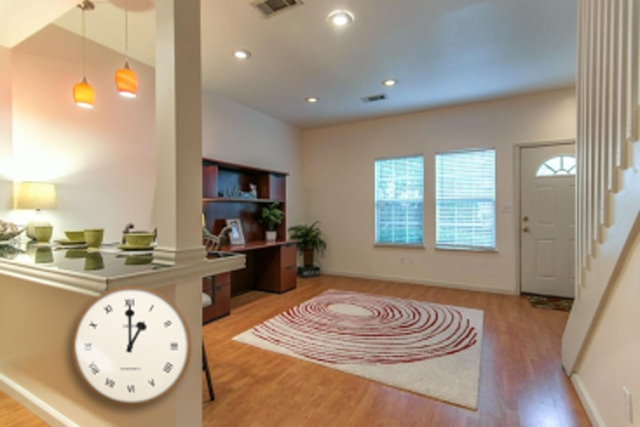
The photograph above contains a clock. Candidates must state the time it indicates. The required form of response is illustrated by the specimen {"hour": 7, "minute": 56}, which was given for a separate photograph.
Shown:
{"hour": 1, "minute": 0}
